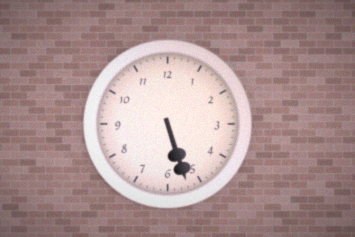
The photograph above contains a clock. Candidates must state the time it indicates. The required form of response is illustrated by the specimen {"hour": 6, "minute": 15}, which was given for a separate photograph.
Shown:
{"hour": 5, "minute": 27}
